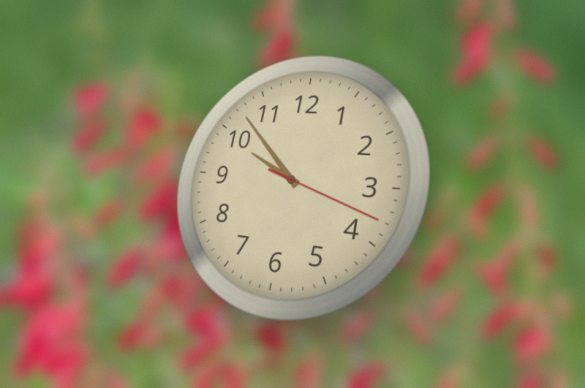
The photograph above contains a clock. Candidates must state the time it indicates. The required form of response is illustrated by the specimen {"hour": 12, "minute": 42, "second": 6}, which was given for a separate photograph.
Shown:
{"hour": 9, "minute": 52, "second": 18}
